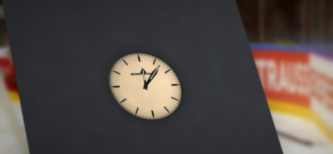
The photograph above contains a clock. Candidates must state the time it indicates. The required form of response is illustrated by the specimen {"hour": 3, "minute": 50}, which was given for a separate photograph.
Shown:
{"hour": 12, "minute": 7}
